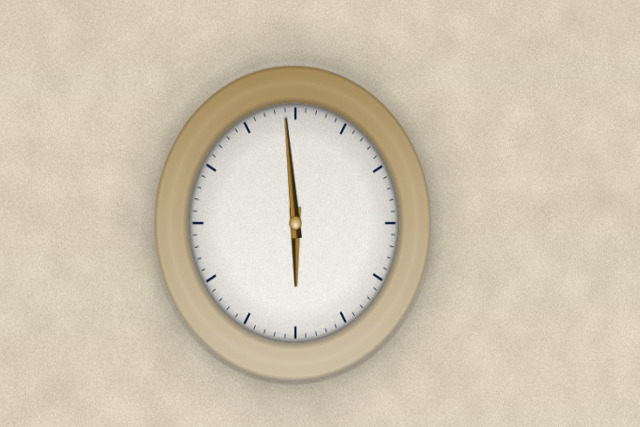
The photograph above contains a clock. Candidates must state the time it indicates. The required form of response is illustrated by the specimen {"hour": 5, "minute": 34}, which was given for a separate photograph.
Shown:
{"hour": 5, "minute": 59}
